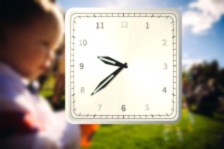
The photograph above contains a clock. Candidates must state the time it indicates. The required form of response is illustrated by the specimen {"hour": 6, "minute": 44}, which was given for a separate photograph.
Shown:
{"hour": 9, "minute": 38}
